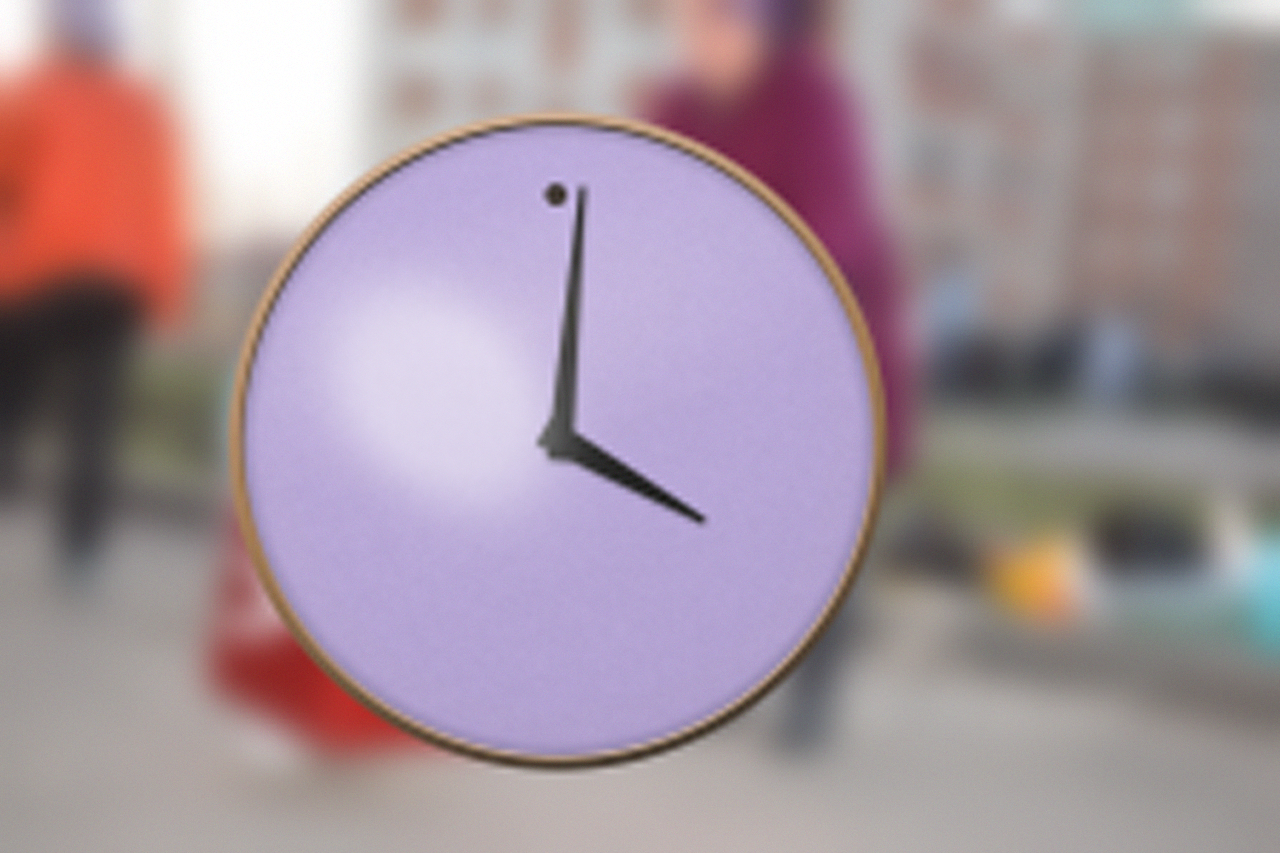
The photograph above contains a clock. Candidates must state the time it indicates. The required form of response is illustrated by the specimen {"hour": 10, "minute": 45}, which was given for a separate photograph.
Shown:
{"hour": 4, "minute": 1}
